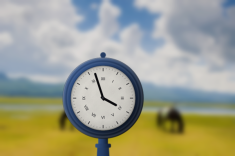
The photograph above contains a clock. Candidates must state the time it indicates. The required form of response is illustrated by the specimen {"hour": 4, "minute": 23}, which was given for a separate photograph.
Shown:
{"hour": 3, "minute": 57}
